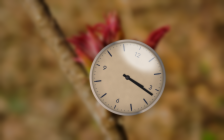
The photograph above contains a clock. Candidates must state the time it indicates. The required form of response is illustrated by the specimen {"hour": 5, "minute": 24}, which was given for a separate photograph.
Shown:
{"hour": 3, "minute": 17}
